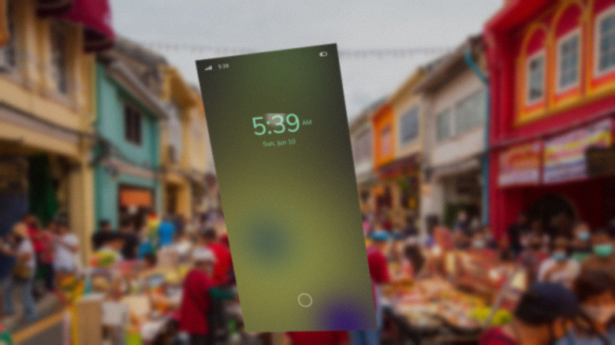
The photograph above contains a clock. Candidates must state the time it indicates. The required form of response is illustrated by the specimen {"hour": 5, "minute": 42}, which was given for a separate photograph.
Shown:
{"hour": 5, "minute": 39}
